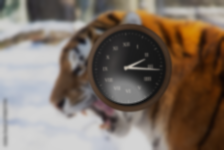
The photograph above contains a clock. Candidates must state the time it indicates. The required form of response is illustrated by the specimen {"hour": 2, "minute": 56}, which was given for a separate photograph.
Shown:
{"hour": 2, "minute": 16}
